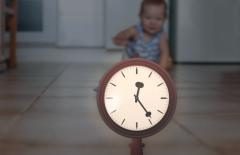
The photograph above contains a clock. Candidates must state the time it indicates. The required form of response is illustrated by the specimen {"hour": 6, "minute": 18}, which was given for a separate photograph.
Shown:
{"hour": 12, "minute": 24}
